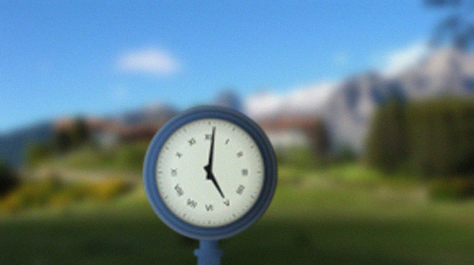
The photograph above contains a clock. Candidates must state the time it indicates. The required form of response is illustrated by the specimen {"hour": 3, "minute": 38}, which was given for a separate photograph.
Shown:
{"hour": 5, "minute": 1}
